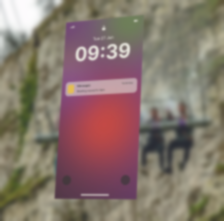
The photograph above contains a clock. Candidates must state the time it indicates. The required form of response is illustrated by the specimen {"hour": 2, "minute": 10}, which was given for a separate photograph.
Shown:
{"hour": 9, "minute": 39}
